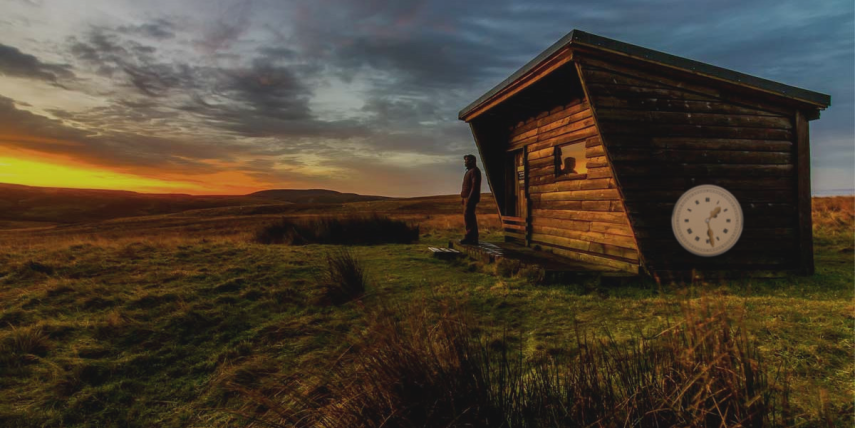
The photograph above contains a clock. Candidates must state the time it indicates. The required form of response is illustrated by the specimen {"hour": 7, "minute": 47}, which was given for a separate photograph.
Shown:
{"hour": 1, "minute": 28}
